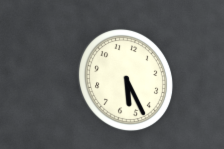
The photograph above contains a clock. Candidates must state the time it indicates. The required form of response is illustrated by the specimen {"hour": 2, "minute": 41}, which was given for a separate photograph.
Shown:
{"hour": 5, "minute": 23}
